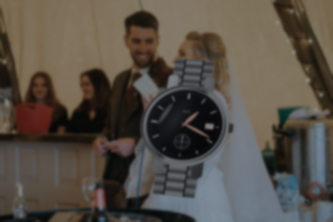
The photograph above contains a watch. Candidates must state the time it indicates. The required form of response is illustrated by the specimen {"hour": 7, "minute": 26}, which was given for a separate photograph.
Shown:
{"hour": 1, "minute": 19}
